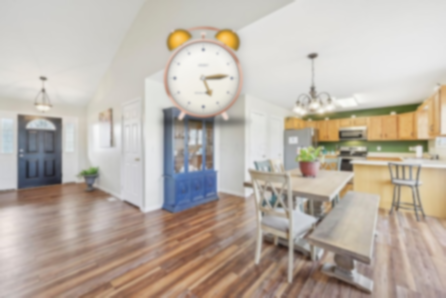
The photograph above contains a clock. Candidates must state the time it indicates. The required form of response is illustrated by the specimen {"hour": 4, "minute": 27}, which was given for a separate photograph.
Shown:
{"hour": 5, "minute": 14}
